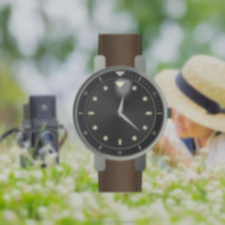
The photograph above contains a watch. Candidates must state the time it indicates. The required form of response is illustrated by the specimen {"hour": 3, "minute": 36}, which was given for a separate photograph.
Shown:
{"hour": 12, "minute": 22}
